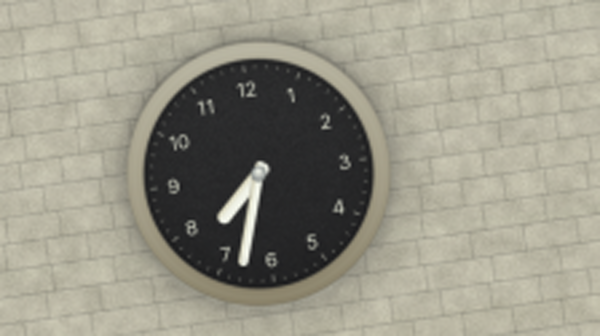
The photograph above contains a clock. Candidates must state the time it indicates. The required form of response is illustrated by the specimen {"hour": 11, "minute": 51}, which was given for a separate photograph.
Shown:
{"hour": 7, "minute": 33}
